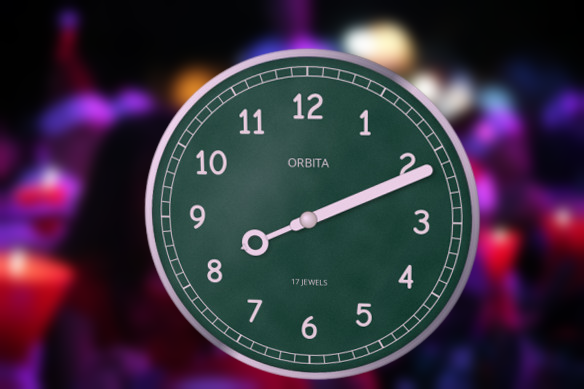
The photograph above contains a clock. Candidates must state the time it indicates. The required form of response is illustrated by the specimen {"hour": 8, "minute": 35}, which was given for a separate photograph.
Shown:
{"hour": 8, "minute": 11}
